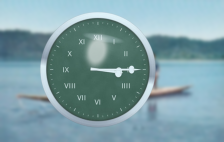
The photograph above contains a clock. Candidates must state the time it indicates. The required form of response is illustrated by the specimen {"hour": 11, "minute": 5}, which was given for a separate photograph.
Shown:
{"hour": 3, "minute": 15}
